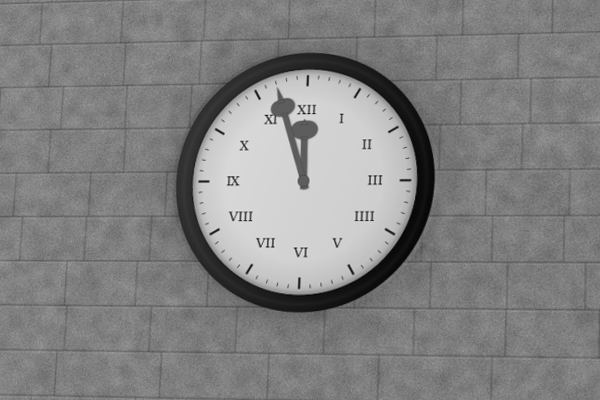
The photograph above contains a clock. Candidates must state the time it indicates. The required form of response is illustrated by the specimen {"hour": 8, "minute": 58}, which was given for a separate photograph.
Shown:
{"hour": 11, "minute": 57}
